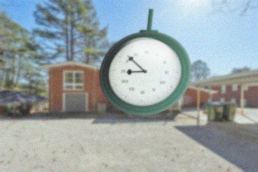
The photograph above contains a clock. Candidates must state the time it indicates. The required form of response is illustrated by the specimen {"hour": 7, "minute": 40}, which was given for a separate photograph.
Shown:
{"hour": 8, "minute": 52}
